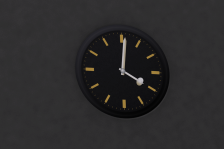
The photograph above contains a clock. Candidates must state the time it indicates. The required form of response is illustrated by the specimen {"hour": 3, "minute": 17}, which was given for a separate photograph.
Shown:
{"hour": 4, "minute": 1}
